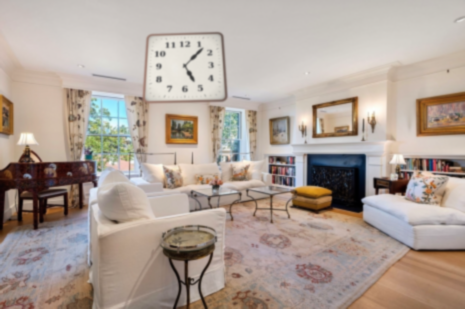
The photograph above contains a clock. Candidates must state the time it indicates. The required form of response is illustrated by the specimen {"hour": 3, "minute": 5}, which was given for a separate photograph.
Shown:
{"hour": 5, "minute": 7}
